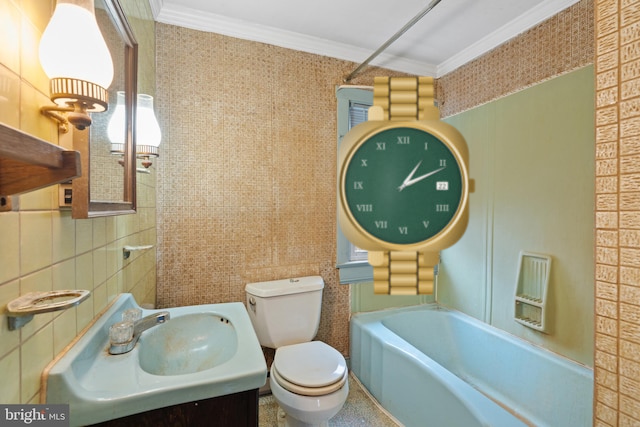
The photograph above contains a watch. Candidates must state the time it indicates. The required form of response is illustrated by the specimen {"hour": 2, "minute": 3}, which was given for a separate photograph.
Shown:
{"hour": 1, "minute": 11}
